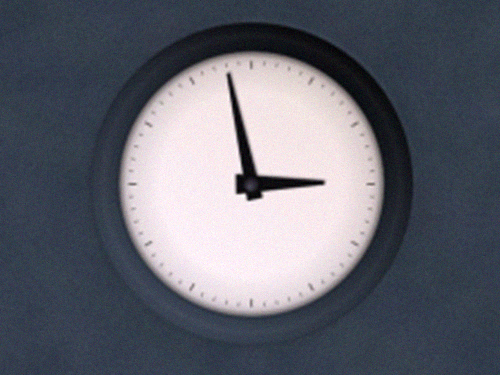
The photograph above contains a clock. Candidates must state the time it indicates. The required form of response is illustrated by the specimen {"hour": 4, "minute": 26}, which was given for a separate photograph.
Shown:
{"hour": 2, "minute": 58}
